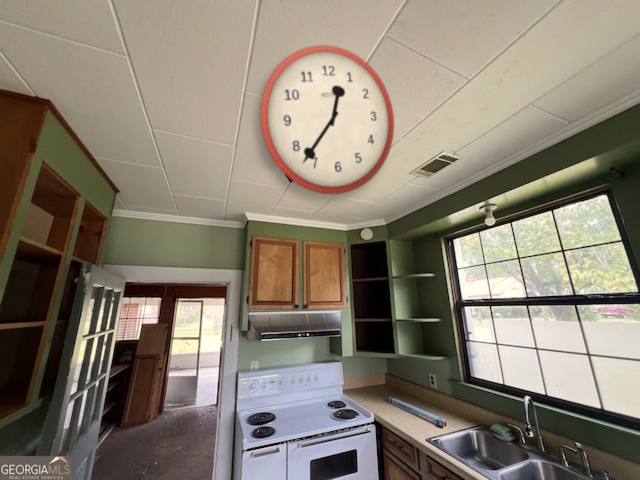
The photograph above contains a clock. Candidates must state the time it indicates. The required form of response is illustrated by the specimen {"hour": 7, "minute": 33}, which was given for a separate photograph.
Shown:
{"hour": 12, "minute": 37}
